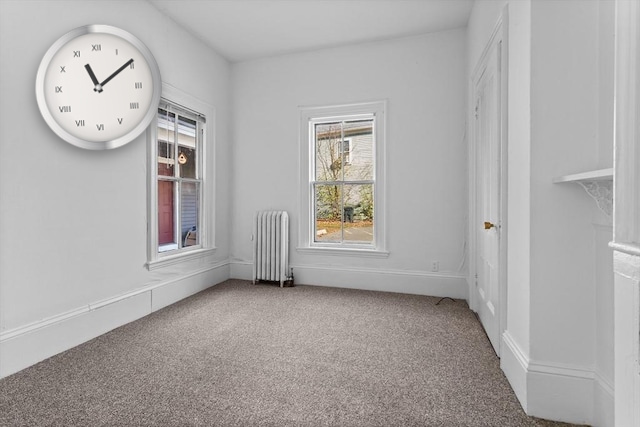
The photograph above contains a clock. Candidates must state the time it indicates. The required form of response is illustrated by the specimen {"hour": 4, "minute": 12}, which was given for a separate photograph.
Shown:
{"hour": 11, "minute": 9}
